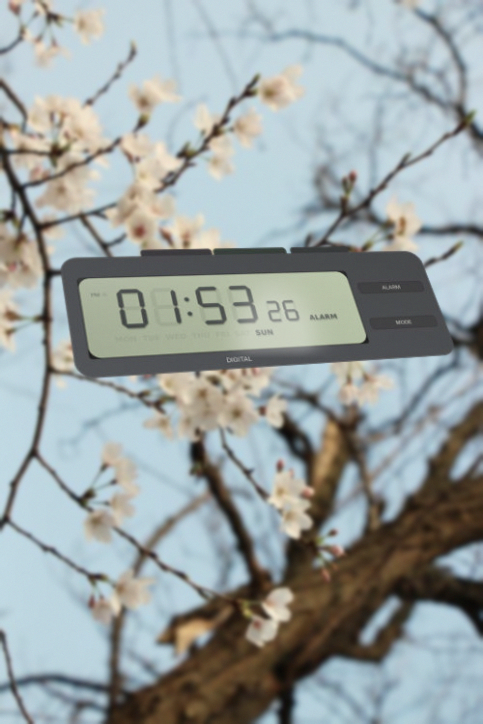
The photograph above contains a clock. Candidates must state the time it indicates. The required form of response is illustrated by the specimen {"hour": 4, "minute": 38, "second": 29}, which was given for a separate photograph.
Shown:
{"hour": 1, "minute": 53, "second": 26}
